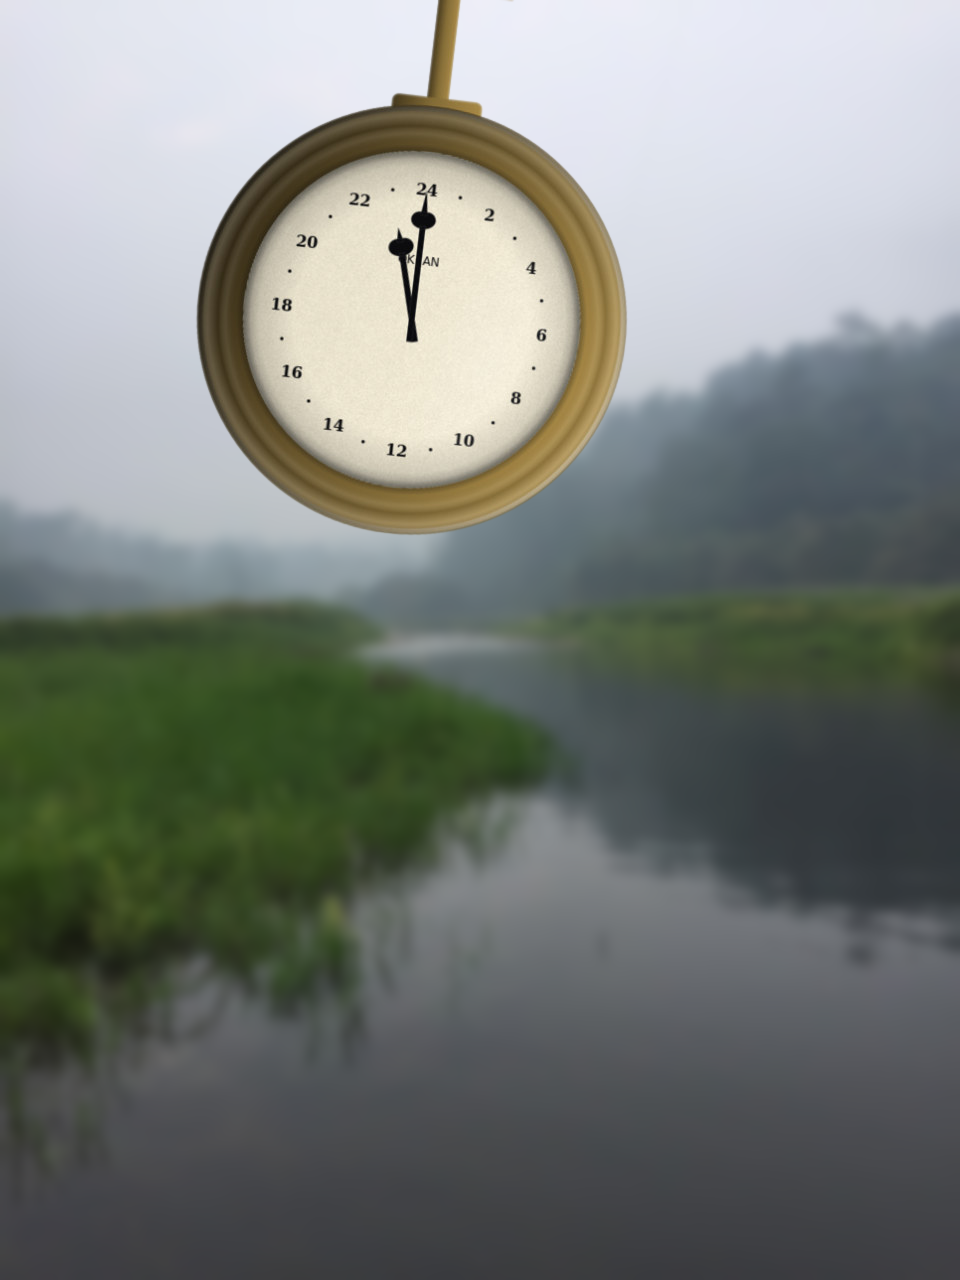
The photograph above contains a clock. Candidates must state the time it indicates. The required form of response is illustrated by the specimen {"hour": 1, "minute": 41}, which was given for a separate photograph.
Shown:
{"hour": 23, "minute": 0}
